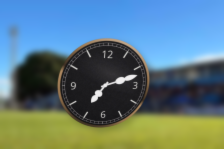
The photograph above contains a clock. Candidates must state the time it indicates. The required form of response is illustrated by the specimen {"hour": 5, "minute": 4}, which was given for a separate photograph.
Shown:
{"hour": 7, "minute": 12}
